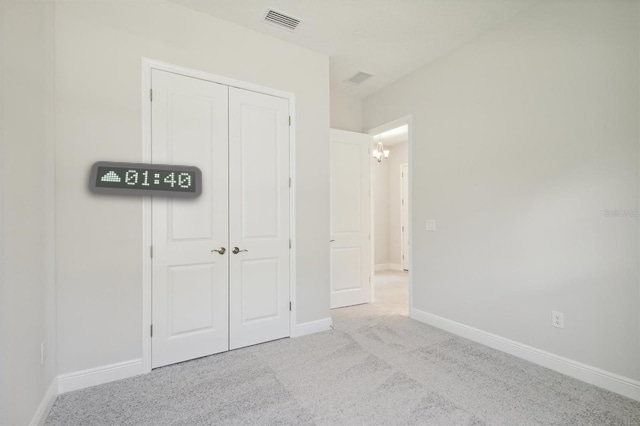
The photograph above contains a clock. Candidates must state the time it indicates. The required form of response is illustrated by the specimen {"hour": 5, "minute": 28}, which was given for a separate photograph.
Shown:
{"hour": 1, "minute": 40}
